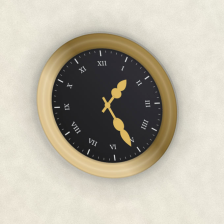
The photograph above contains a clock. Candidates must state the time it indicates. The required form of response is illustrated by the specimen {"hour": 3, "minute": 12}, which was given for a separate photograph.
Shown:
{"hour": 1, "minute": 26}
